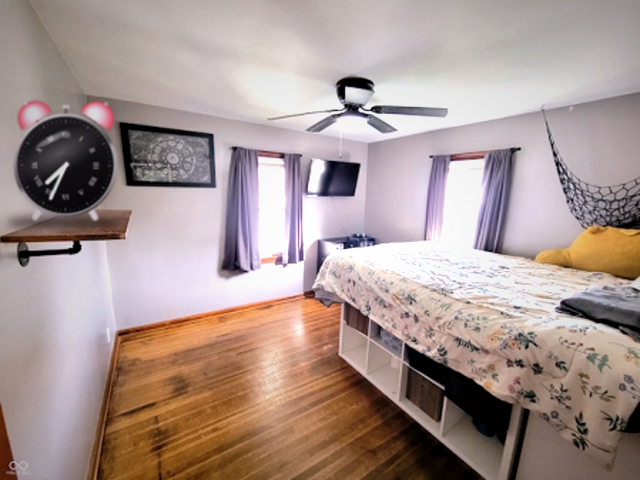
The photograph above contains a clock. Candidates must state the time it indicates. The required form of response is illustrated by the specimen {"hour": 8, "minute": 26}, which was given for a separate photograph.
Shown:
{"hour": 7, "minute": 34}
